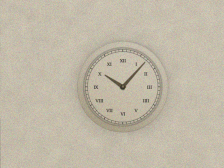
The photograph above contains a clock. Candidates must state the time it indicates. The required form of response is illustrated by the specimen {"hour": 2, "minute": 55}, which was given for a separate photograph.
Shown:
{"hour": 10, "minute": 7}
